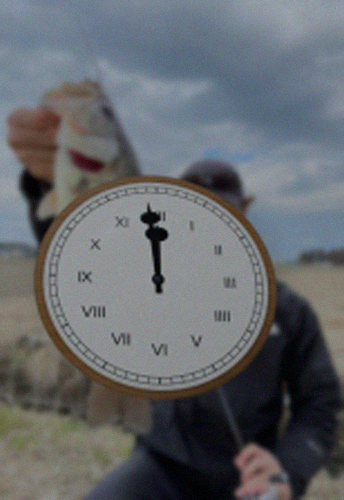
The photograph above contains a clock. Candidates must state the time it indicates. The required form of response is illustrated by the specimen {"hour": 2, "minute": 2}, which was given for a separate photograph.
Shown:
{"hour": 11, "minute": 59}
